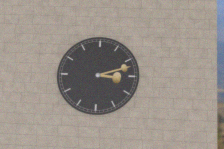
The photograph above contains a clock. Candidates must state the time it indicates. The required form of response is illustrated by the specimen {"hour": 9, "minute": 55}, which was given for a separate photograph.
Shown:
{"hour": 3, "minute": 12}
